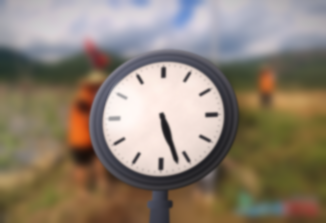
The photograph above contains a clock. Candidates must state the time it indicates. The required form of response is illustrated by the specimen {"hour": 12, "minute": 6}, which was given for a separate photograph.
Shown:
{"hour": 5, "minute": 27}
